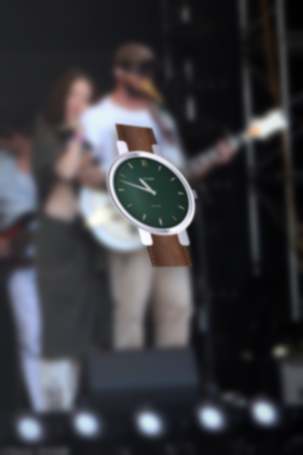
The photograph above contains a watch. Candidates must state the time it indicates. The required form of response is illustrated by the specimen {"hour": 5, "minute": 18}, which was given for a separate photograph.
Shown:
{"hour": 10, "minute": 48}
